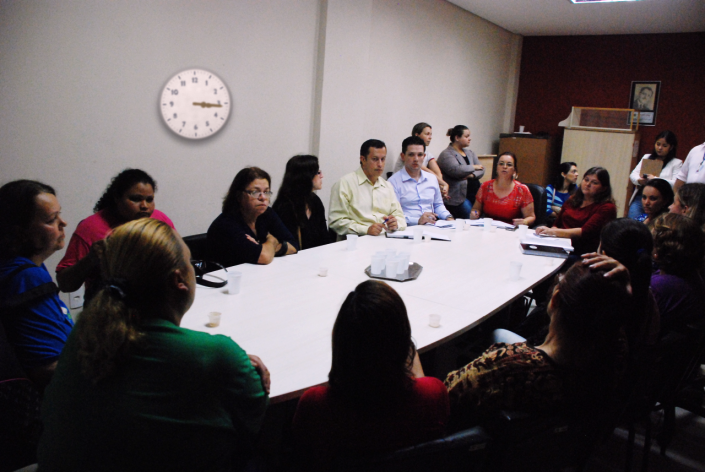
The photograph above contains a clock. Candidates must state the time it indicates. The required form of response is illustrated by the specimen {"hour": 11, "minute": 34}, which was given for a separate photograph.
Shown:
{"hour": 3, "minute": 16}
